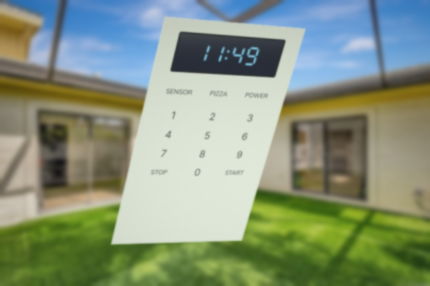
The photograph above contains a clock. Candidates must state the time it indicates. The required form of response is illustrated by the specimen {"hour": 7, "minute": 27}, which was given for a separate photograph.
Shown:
{"hour": 11, "minute": 49}
